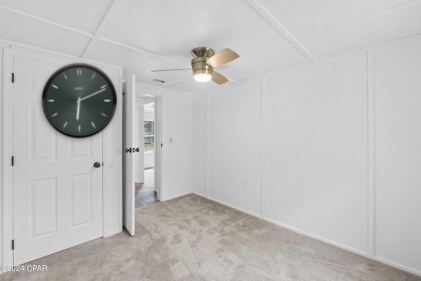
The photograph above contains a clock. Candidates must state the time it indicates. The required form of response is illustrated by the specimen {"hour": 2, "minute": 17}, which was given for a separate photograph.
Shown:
{"hour": 6, "minute": 11}
